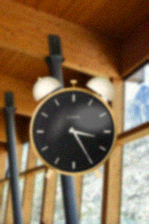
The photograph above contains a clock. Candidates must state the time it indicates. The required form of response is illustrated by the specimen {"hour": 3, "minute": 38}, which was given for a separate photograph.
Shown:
{"hour": 3, "minute": 25}
